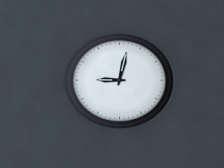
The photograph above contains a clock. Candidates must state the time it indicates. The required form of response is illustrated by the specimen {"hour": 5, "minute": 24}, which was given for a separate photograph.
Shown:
{"hour": 9, "minute": 2}
